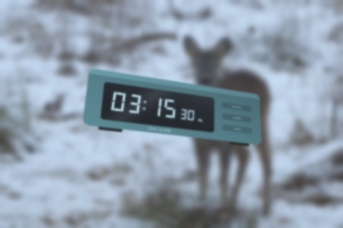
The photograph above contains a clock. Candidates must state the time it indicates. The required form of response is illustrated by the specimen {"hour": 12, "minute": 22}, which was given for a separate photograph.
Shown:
{"hour": 3, "minute": 15}
